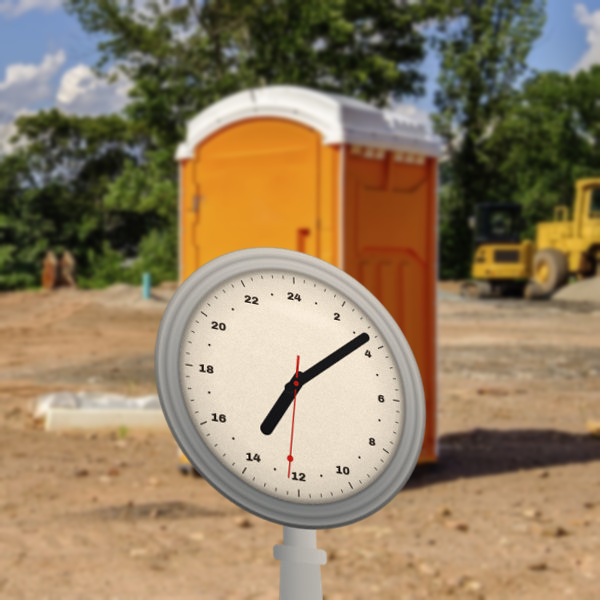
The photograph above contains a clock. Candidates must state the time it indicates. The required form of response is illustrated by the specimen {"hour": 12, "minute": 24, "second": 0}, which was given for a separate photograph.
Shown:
{"hour": 14, "minute": 8, "second": 31}
